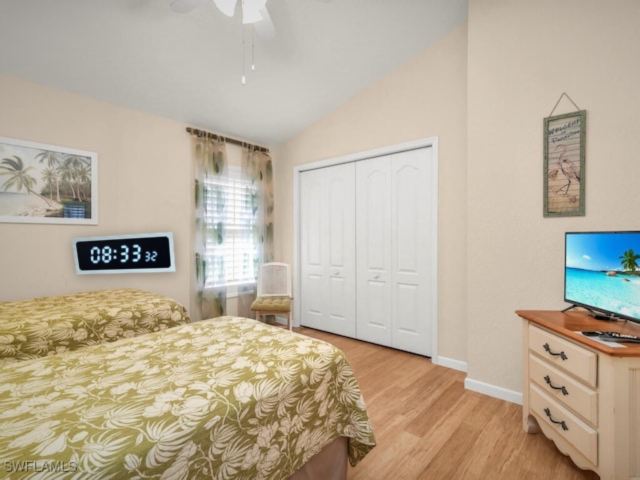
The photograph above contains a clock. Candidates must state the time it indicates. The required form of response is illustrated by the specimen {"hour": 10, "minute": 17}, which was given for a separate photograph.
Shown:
{"hour": 8, "minute": 33}
